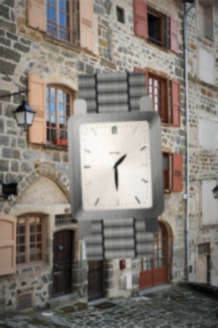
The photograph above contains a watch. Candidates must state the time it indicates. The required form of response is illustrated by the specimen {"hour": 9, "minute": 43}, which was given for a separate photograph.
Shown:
{"hour": 1, "minute": 30}
